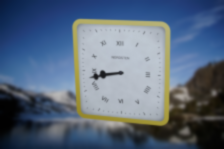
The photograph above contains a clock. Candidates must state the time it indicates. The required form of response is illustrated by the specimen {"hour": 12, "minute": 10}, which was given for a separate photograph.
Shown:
{"hour": 8, "minute": 43}
